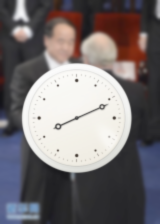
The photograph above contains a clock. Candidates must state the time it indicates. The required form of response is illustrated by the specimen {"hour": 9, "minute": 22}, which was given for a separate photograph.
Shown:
{"hour": 8, "minute": 11}
